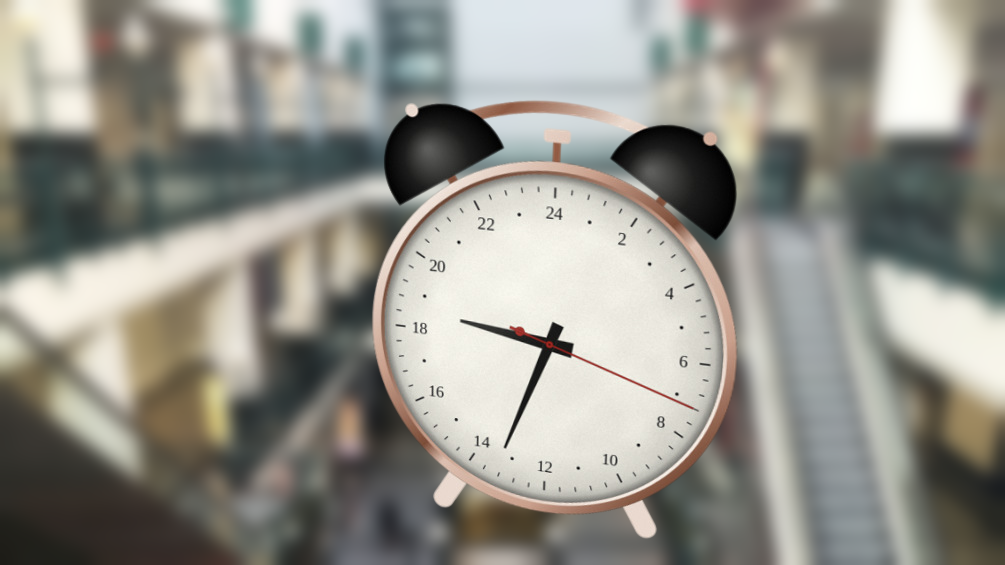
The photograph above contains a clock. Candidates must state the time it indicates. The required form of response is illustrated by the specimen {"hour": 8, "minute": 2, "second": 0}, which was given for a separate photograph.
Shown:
{"hour": 18, "minute": 33, "second": 18}
